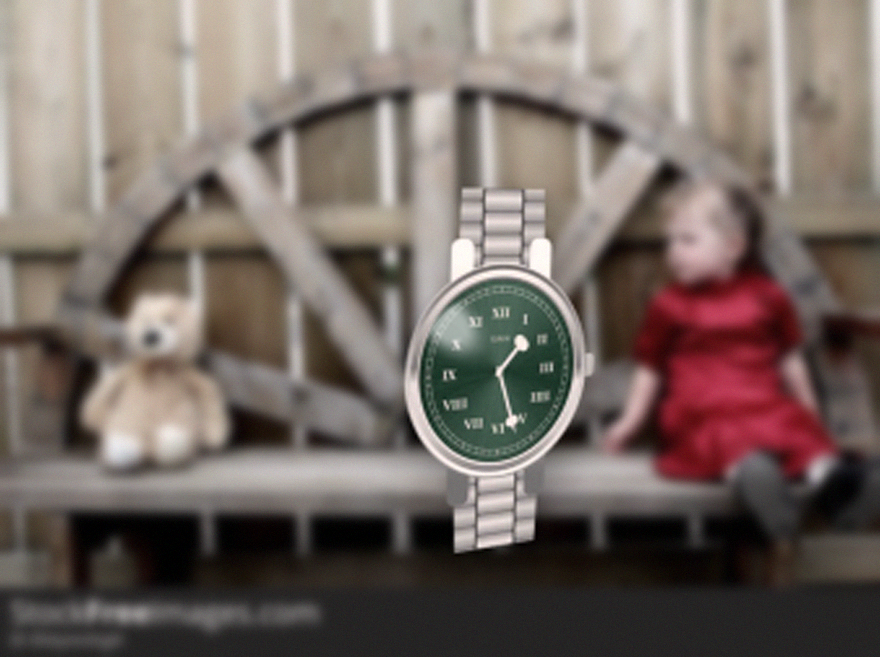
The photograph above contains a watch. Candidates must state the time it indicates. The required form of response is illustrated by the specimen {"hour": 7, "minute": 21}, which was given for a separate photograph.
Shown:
{"hour": 1, "minute": 27}
